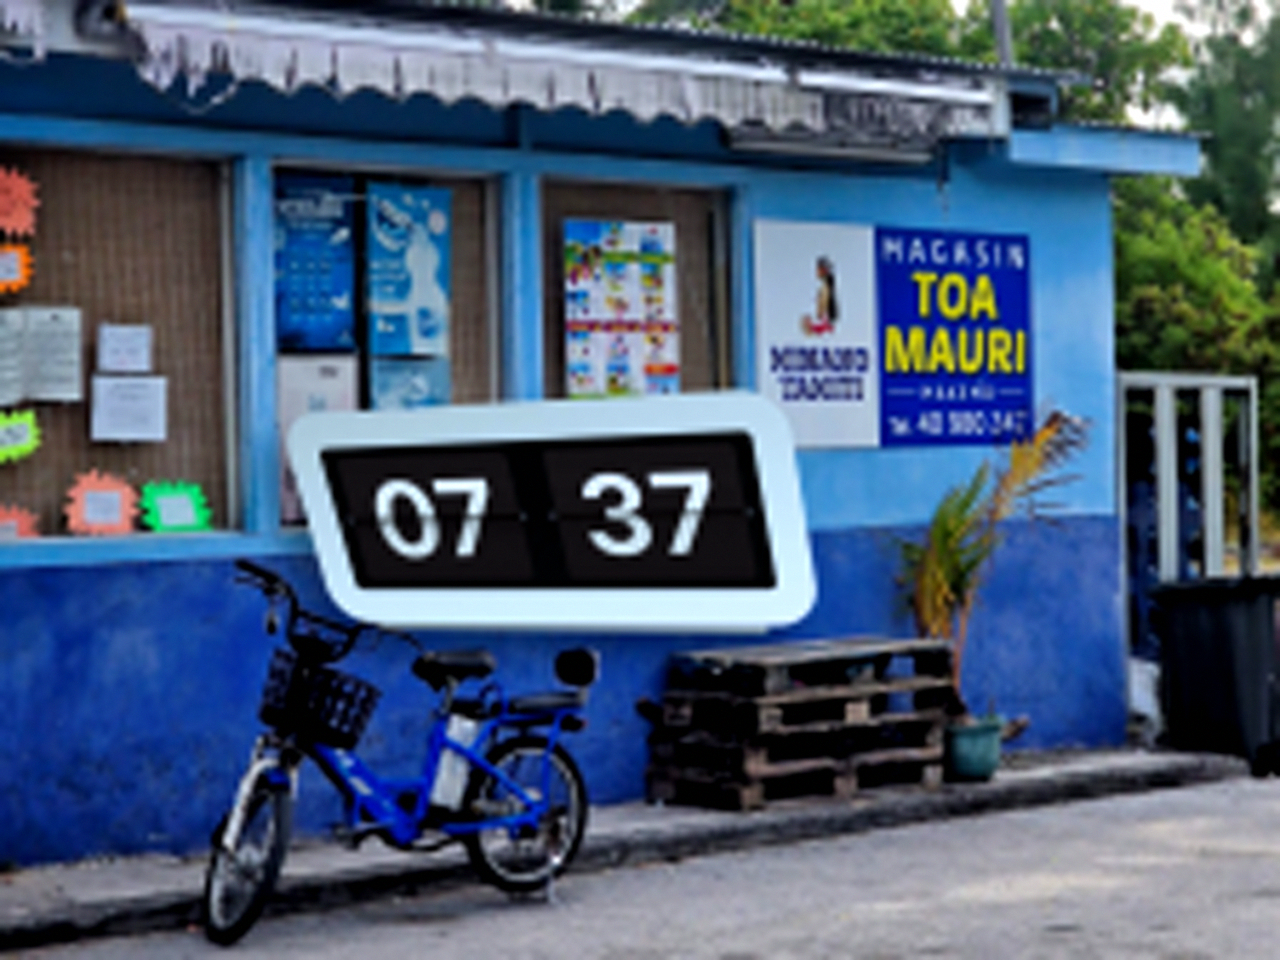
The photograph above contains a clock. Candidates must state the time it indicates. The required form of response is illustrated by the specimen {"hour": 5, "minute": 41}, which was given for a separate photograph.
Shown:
{"hour": 7, "minute": 37}
